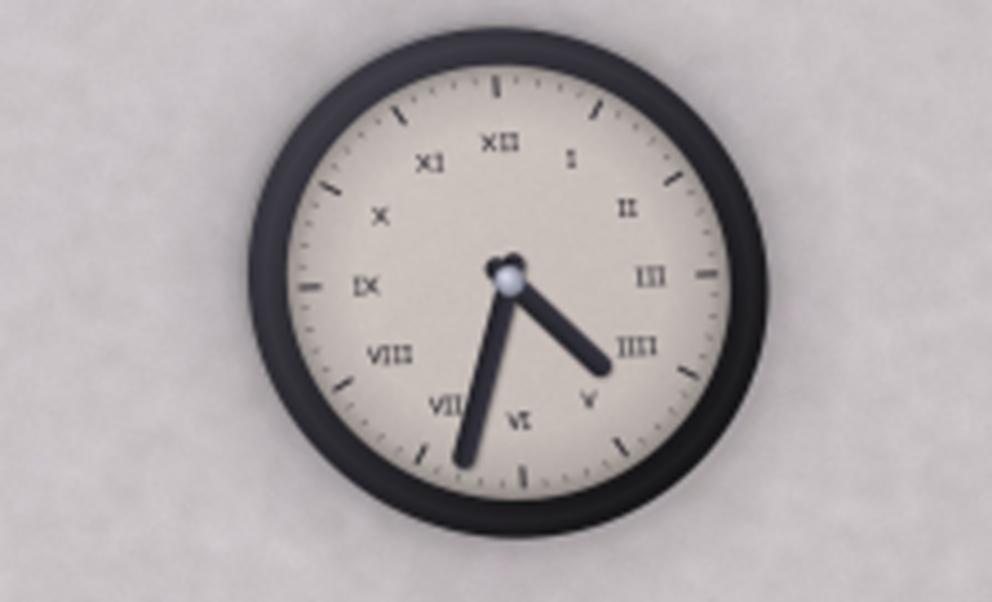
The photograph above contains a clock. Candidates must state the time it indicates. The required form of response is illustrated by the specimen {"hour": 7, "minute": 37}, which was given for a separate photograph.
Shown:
{"hour": 4, "minute": 33}
